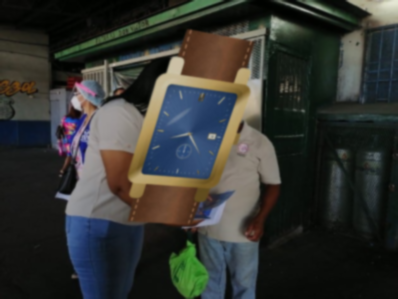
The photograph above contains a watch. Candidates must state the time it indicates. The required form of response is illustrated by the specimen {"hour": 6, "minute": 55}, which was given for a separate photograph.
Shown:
{"hour": 8, "minute": 23}
